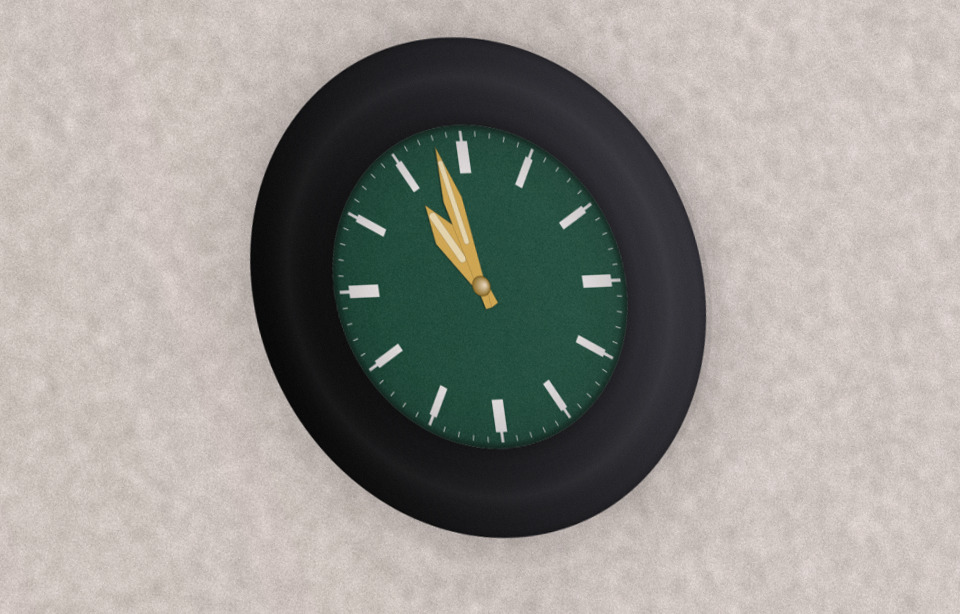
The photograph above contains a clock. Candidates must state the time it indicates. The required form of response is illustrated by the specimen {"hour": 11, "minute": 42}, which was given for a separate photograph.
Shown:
{"hour": 10, "minute": 58}
